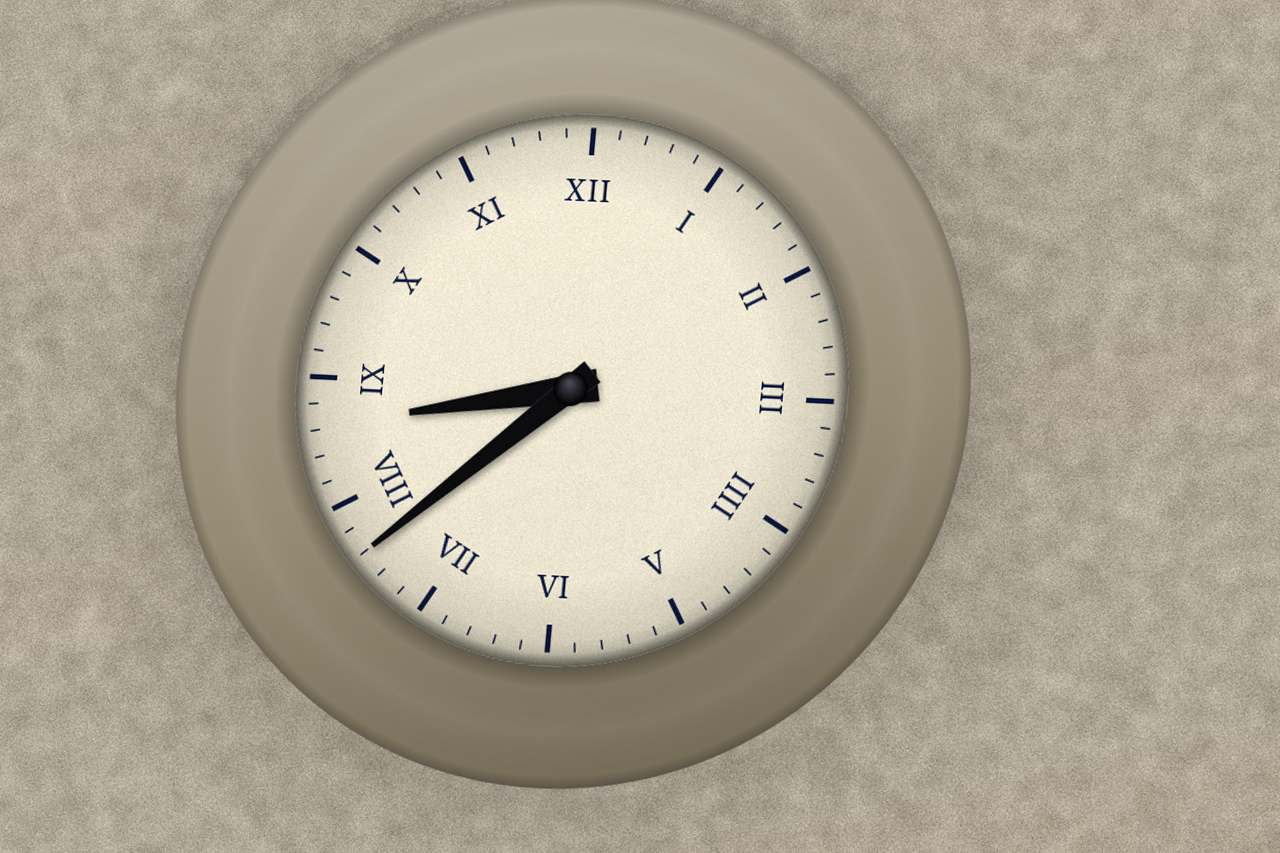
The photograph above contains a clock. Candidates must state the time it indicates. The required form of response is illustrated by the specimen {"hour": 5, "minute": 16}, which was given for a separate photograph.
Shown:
{"hour": 8, "minute": 38}
